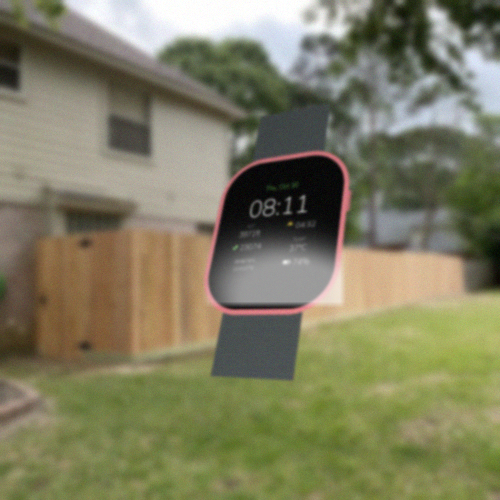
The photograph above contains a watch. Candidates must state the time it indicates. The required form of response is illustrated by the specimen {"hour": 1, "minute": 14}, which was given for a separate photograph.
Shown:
{"hour": 8, "minute": 11}
